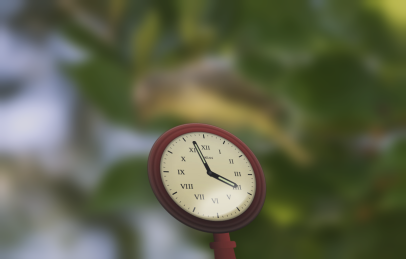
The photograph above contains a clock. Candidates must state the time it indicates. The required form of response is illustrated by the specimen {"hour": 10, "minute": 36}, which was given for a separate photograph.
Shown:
{"hour": 3, "minute": 57}
